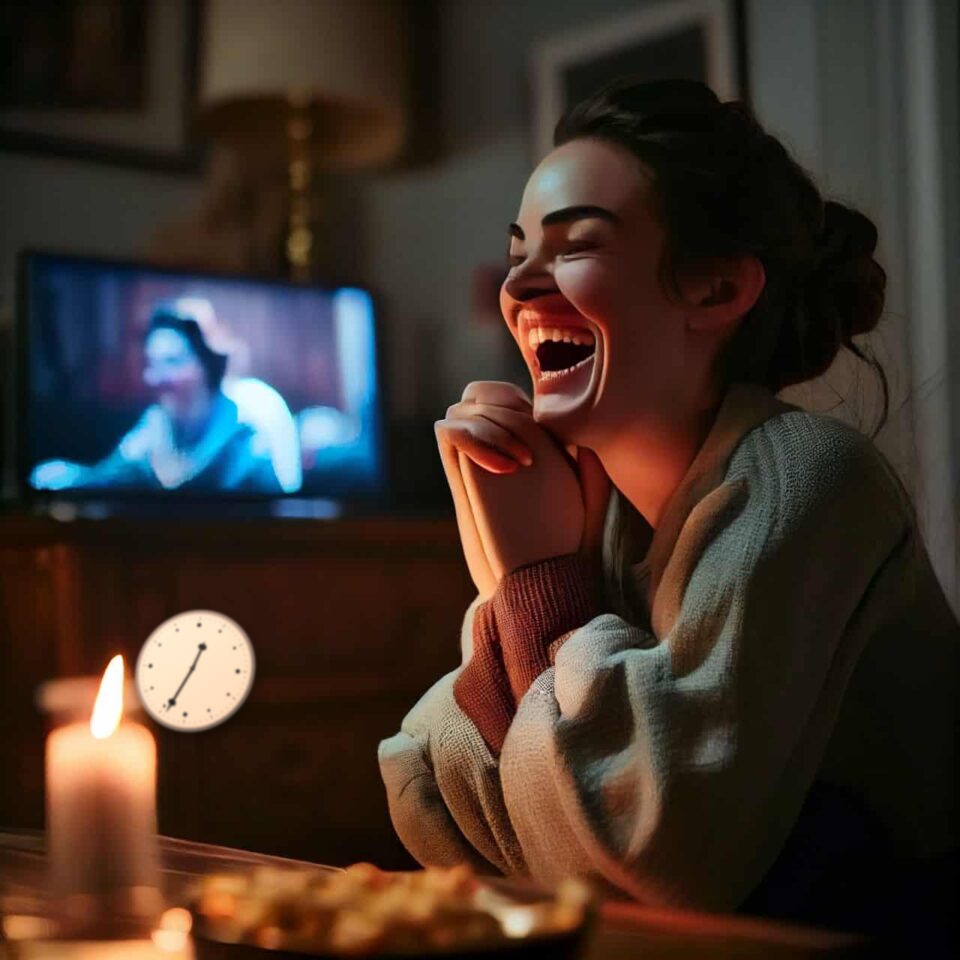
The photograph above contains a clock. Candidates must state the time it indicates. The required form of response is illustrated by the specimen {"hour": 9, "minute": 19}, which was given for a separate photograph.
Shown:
{"hour": 12, "minute": 34}
